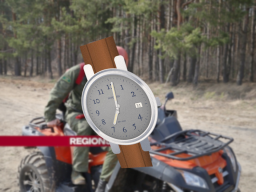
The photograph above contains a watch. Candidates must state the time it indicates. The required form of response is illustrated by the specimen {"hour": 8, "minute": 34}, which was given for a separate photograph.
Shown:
{"hour": 7, "minute": 1}
